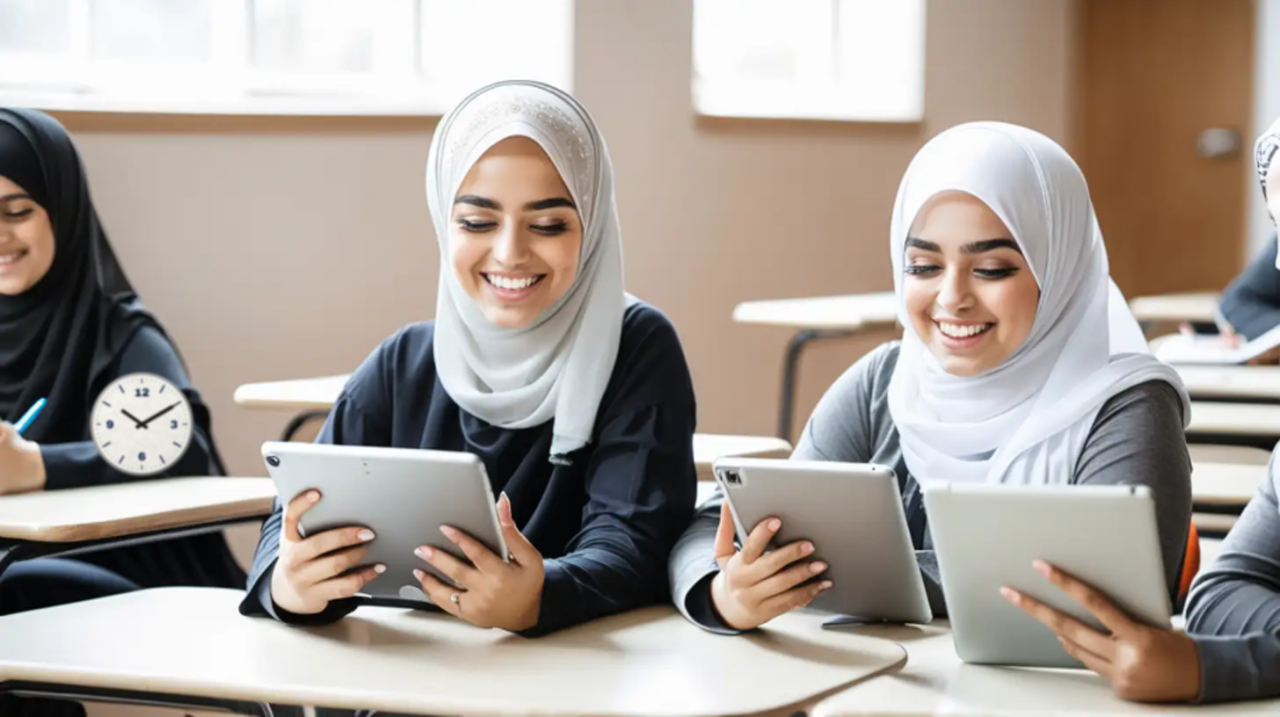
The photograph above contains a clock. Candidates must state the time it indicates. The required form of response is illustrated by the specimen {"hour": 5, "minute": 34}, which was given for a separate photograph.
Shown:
{"hour": 10, "minute": 10}
